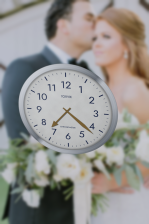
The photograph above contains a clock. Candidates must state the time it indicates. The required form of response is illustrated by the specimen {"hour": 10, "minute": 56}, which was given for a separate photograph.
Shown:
{"hour": 7, "minute": 22}
